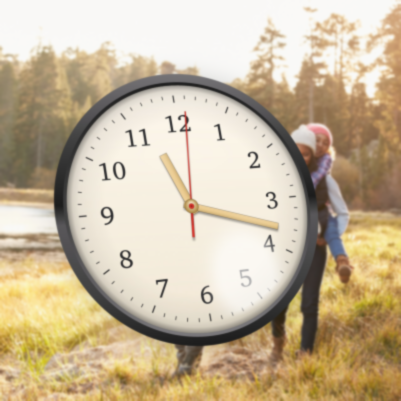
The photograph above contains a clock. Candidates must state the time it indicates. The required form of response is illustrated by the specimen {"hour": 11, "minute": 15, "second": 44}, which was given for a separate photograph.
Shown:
{"hour": 11, "minute": 18, "second": 1}
